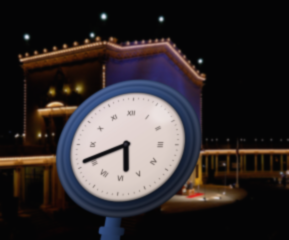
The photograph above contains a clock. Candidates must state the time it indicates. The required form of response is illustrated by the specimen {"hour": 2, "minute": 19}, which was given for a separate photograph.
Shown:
{"hour": 5, "minute": 41}
